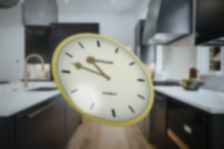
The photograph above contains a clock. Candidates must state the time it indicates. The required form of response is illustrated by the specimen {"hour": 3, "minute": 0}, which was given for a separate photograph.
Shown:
{"hour": 10, "minute": 48}
